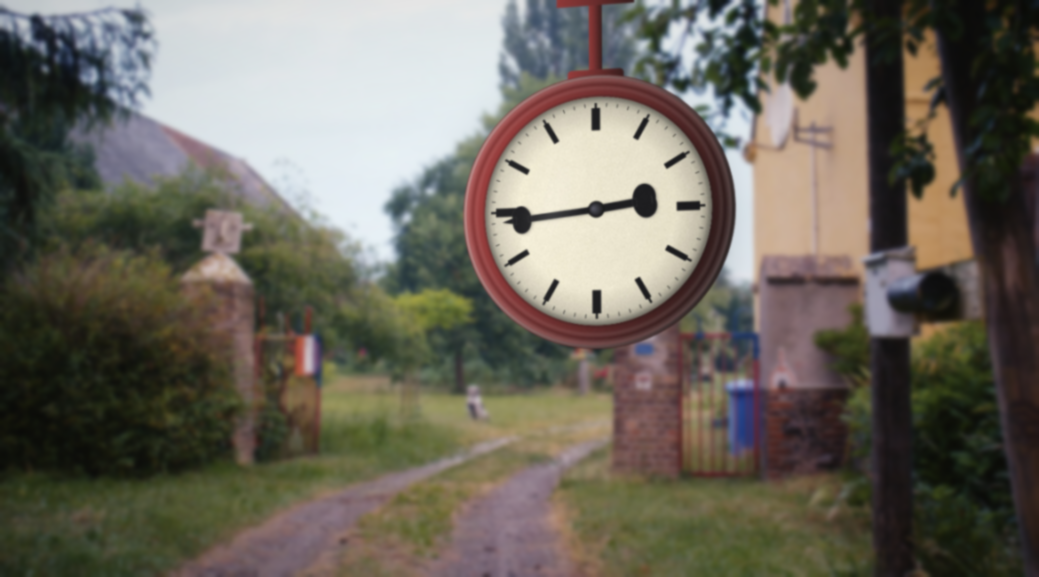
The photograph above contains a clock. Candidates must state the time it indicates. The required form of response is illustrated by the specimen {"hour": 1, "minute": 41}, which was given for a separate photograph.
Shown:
{"hour": 2, "minute": 44}
